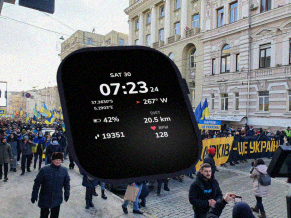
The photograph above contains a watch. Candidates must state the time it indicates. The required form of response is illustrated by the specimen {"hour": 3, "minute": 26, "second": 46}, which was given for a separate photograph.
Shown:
{"hour": 7, "minute": 23, "second": 24}
